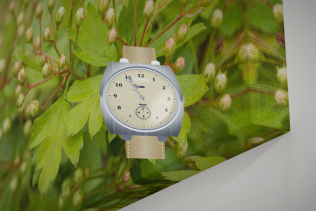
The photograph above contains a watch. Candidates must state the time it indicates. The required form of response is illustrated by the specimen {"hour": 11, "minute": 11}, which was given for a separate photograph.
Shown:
{"hour": 10, "minute": 55}
